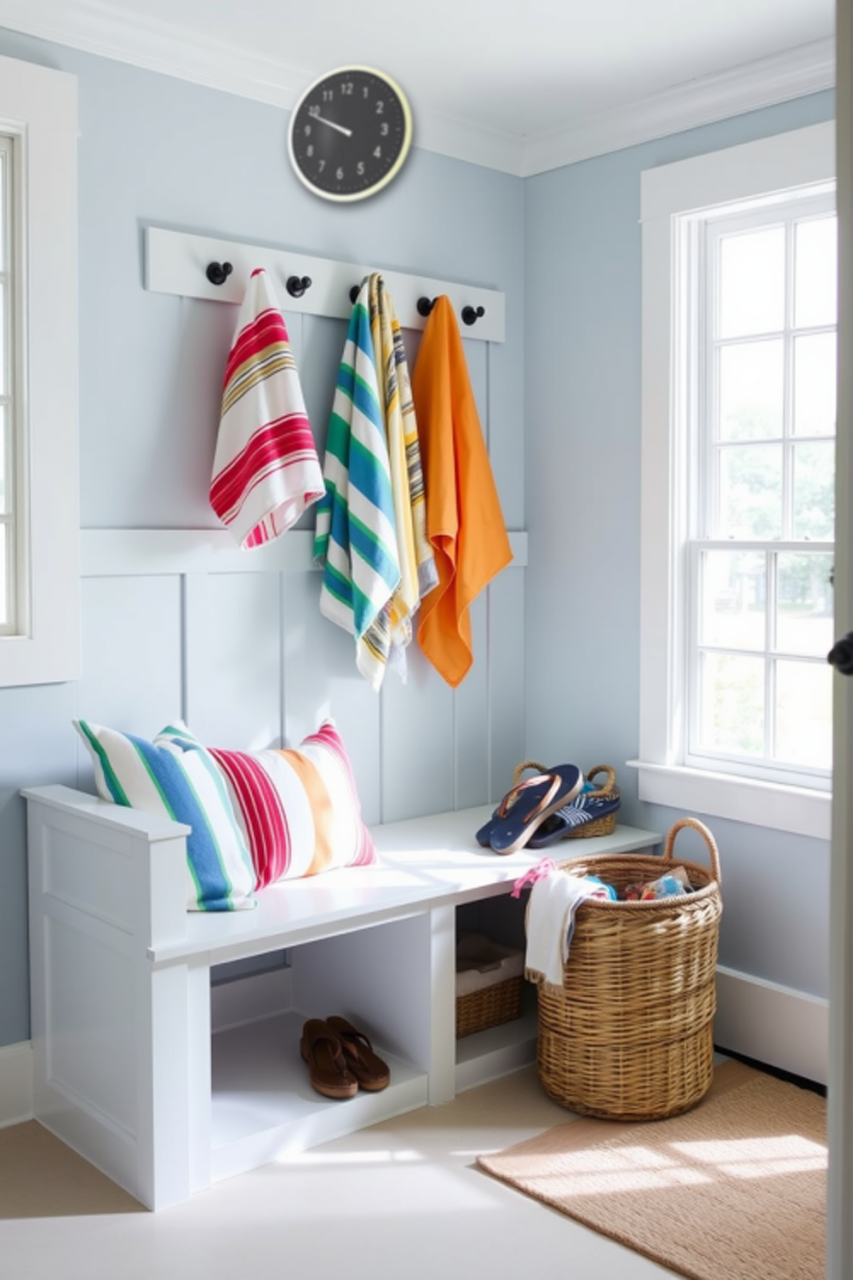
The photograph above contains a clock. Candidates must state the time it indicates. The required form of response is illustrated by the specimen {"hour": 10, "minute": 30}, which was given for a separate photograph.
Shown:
{"hour": 9, "minute": 49}
